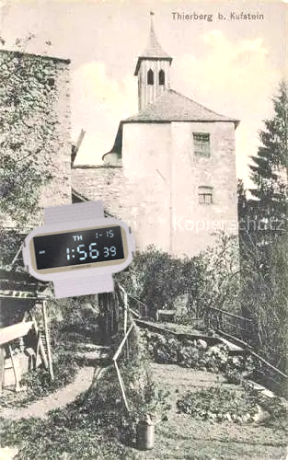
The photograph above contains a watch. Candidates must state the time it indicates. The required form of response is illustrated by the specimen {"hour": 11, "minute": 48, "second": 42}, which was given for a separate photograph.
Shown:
{"hour": 1, "minute": 56, "second": 39}
